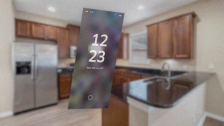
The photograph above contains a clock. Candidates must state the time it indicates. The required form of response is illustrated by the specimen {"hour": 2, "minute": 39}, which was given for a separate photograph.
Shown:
{"hour": 12, "minute": 23}
